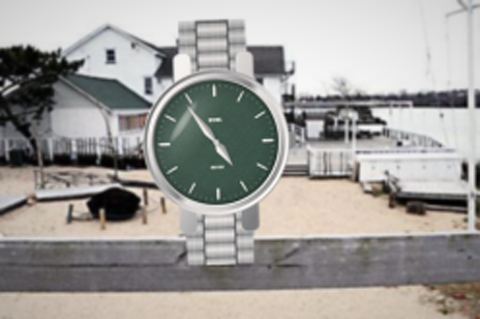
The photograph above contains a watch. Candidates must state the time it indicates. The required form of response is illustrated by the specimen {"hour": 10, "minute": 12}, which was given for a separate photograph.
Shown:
{"hour": 4, "minute": 54}
